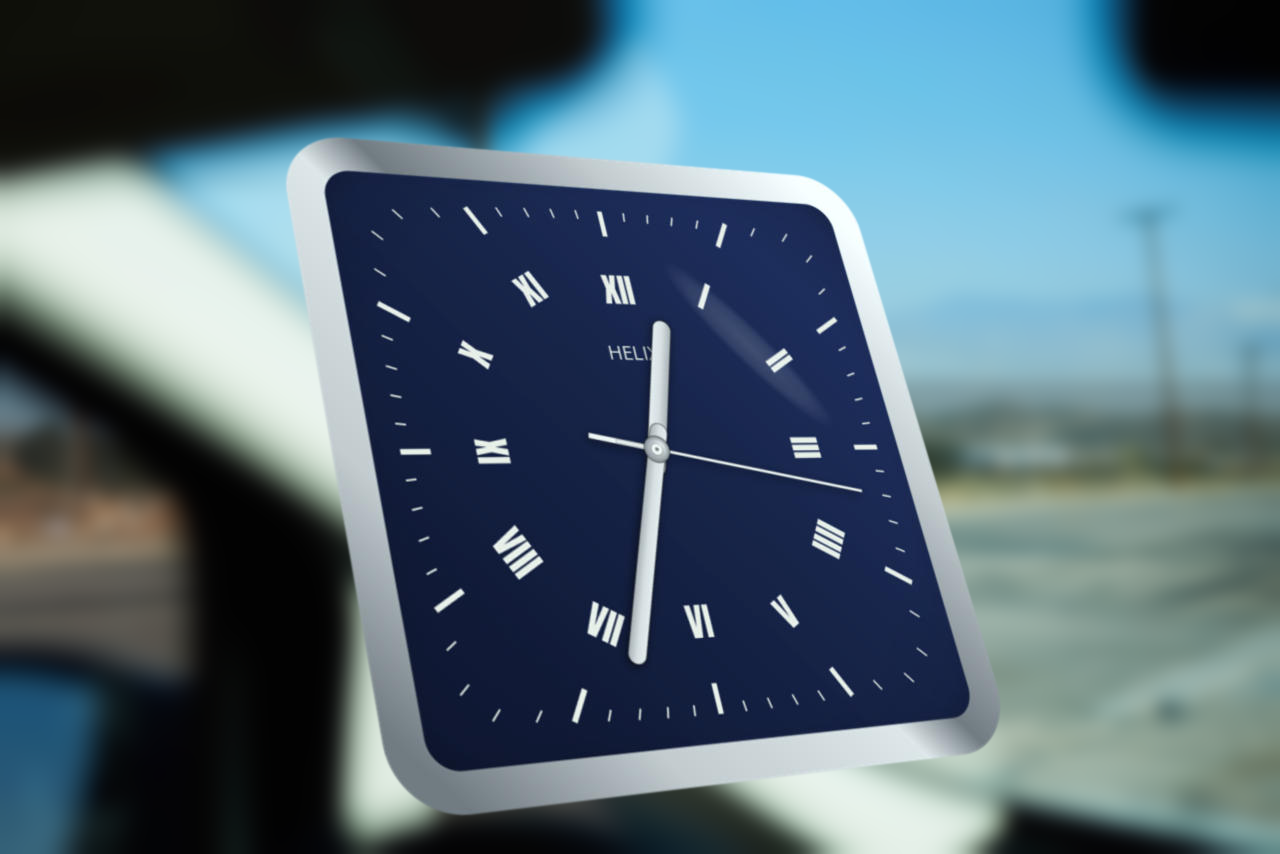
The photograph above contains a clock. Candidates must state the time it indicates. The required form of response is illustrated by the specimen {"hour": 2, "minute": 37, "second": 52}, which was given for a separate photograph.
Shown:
{"hour": 12, "minute": 33, "second": 17}
